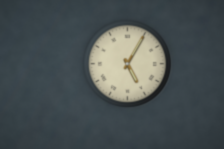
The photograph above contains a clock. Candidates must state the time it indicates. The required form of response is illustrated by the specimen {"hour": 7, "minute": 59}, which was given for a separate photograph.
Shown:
{"hour": 5, "minute": 5}
